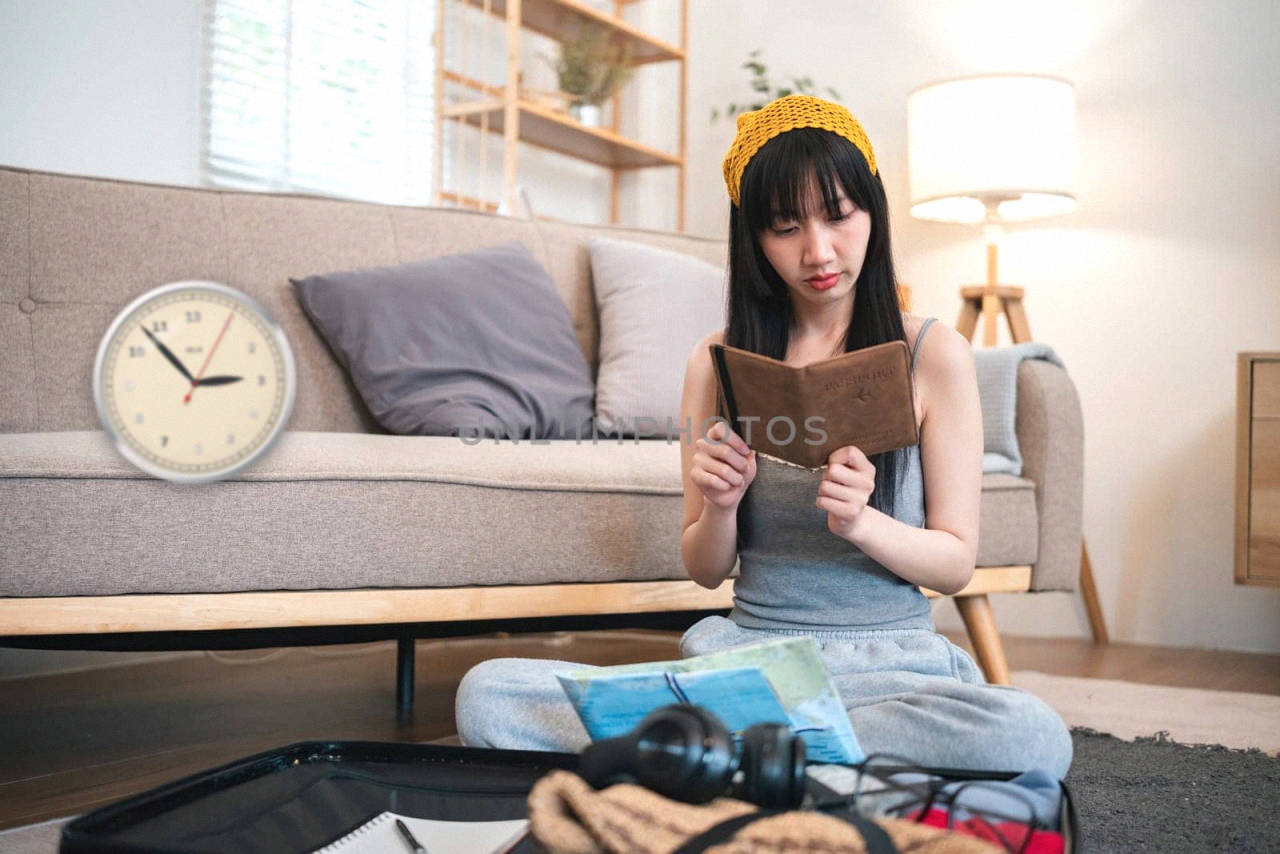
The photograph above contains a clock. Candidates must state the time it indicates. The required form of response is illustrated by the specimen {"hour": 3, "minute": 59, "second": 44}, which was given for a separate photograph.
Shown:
{"hour": 2, "minute": 53, "second": 5}
